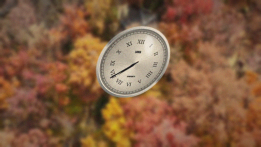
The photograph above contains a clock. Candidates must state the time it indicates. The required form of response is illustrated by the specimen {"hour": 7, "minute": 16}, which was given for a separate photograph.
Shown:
{"hour": 7, "minute": 39}
